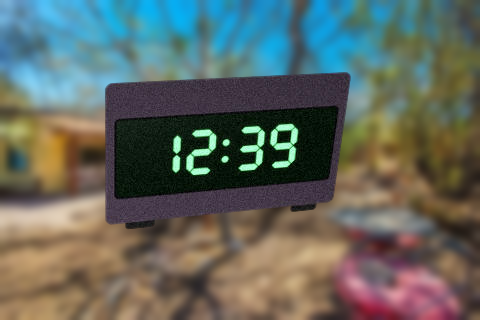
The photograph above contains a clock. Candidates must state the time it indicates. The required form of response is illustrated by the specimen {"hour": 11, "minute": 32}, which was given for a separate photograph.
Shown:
{"hour": 12, "minute": 39}
